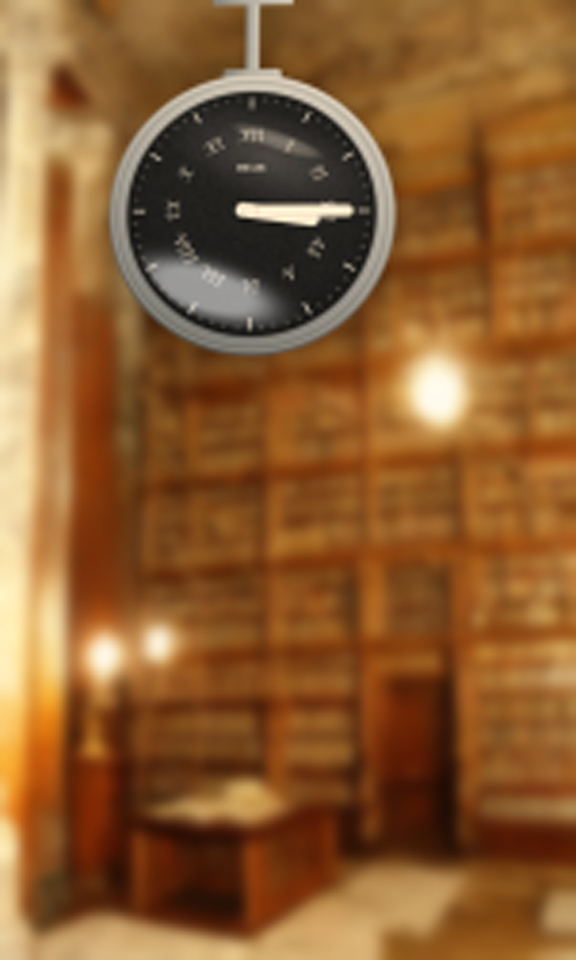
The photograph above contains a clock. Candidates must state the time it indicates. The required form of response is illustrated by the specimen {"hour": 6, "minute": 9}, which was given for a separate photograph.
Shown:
{"hour": 3, "minute": 15}
